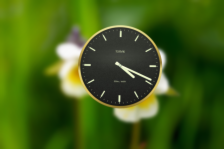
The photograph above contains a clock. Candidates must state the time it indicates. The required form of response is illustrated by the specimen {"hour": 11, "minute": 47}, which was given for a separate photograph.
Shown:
{"hour": 4, "minute": 19}
